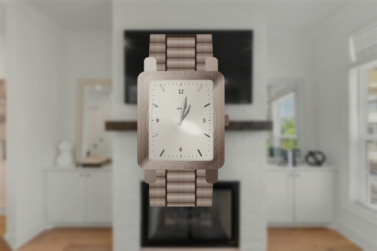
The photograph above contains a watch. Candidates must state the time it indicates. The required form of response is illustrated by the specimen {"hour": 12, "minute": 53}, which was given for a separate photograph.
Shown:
{"hour": 1, "minute": 2}
